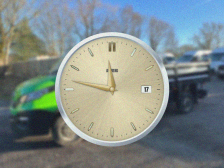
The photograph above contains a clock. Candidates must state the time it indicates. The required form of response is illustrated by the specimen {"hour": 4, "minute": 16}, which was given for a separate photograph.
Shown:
{"hour": 11, "minute": 47}
